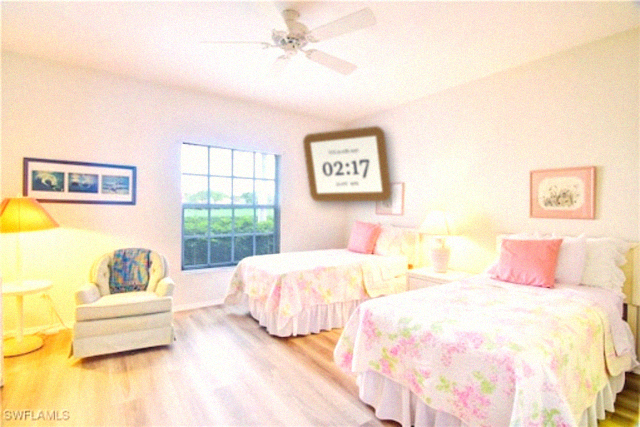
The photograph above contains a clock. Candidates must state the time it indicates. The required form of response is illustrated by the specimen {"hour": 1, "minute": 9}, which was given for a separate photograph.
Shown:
{"hour": 2, "minute": 17}
